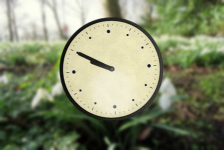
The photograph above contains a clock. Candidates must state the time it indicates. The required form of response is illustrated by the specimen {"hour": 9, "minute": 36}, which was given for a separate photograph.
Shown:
{"hour": 9, "minute": 50}
